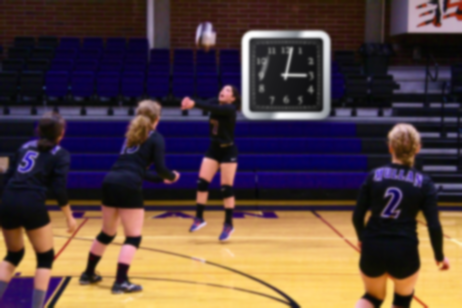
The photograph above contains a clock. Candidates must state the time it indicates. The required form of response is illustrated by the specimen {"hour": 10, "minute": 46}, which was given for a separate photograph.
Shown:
{"hour": 3, "minute": 2}
